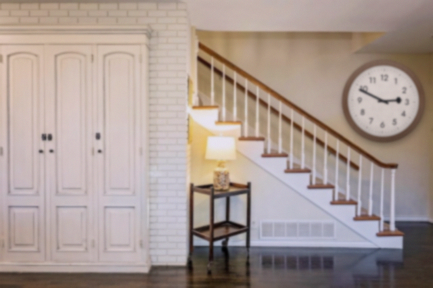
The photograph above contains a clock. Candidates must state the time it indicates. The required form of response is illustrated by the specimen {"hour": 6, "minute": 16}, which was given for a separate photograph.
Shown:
{"hour": 2, "minute": 49}
